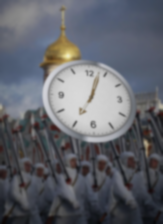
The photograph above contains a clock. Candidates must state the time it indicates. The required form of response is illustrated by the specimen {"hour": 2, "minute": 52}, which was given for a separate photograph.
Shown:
{"hour": 7, "minute": 3}
